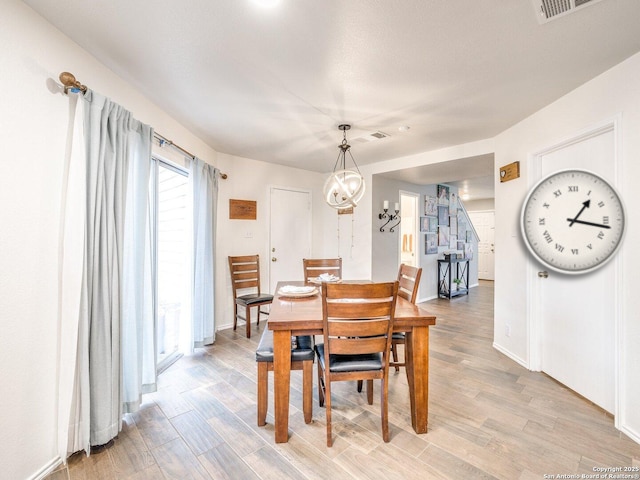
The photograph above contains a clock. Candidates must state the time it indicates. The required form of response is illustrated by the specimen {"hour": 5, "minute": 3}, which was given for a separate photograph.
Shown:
{"hour": 1, "minute": 17}
